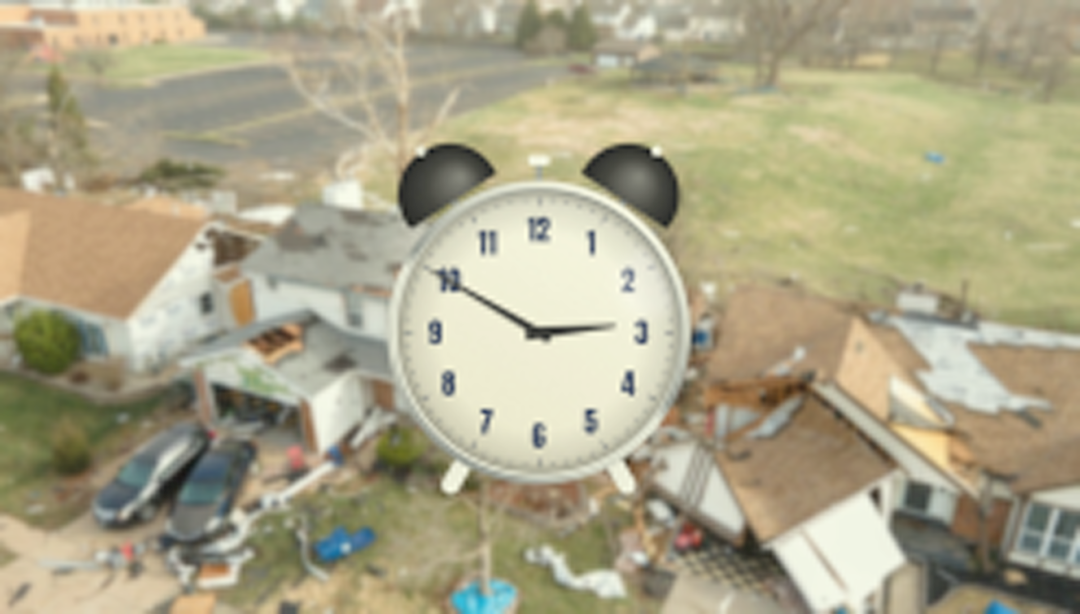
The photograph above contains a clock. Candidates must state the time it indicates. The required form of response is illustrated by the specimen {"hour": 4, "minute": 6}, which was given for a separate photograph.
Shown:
{"hour": 2, "minute": 50}
